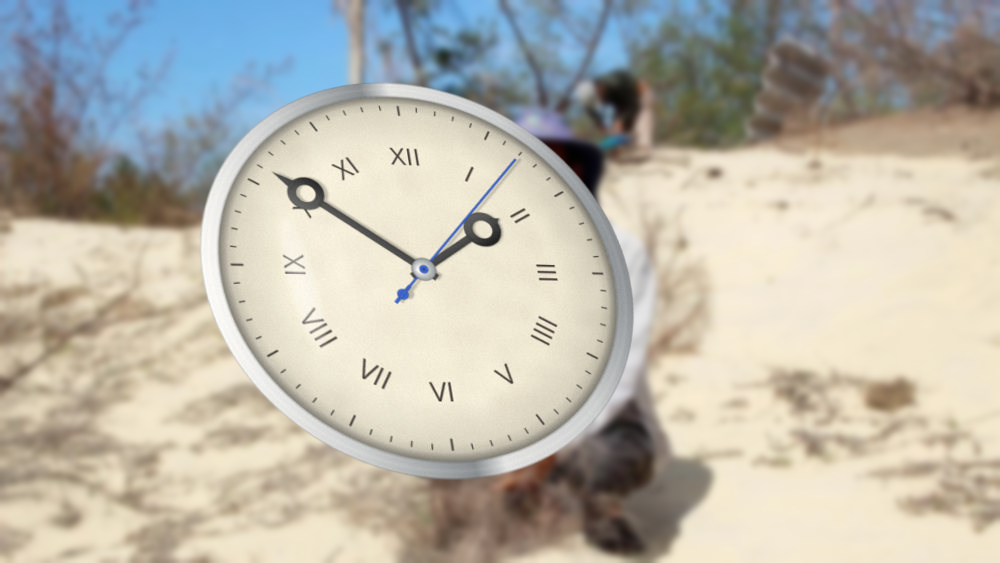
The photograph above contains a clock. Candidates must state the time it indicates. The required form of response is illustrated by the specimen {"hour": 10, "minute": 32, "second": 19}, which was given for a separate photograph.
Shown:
{"hour": 1, "minute": 51, "second": 7}
